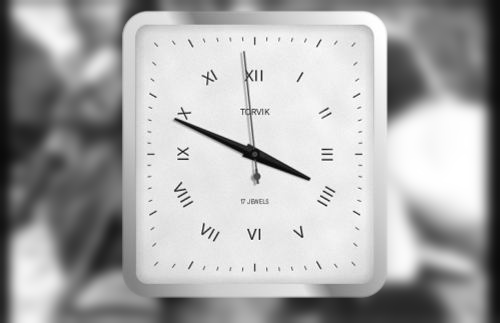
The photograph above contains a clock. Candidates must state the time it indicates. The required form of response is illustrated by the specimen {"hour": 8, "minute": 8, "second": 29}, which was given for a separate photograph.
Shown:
{"hour": 3, "minute": 48, "second": 59}
